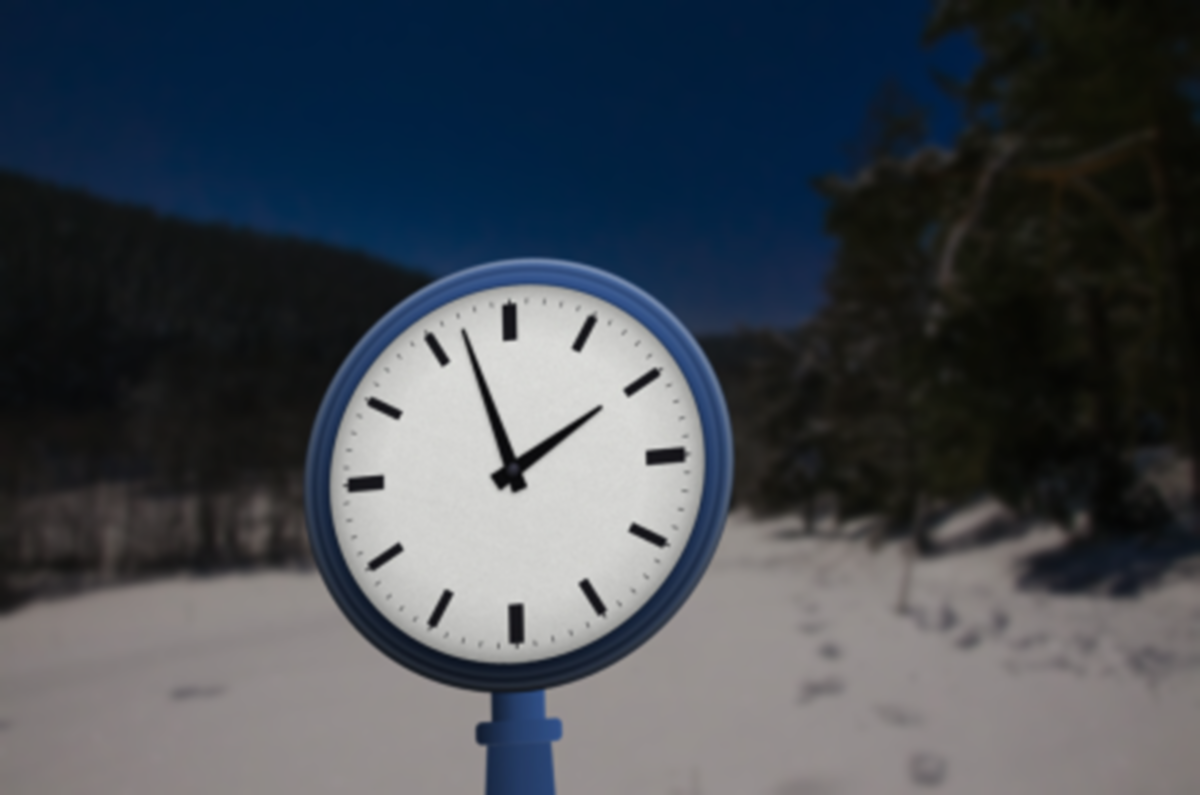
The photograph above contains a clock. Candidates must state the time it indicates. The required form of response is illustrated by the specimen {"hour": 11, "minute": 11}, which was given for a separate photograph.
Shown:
{"hour": 1, "minute": 57}
